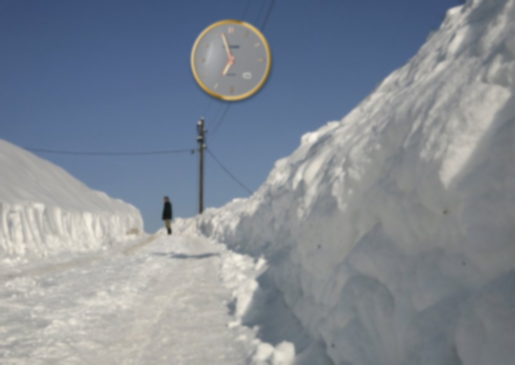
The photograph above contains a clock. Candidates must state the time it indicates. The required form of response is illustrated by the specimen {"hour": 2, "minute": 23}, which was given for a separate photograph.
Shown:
{"hour": 6, "minute": 57}
